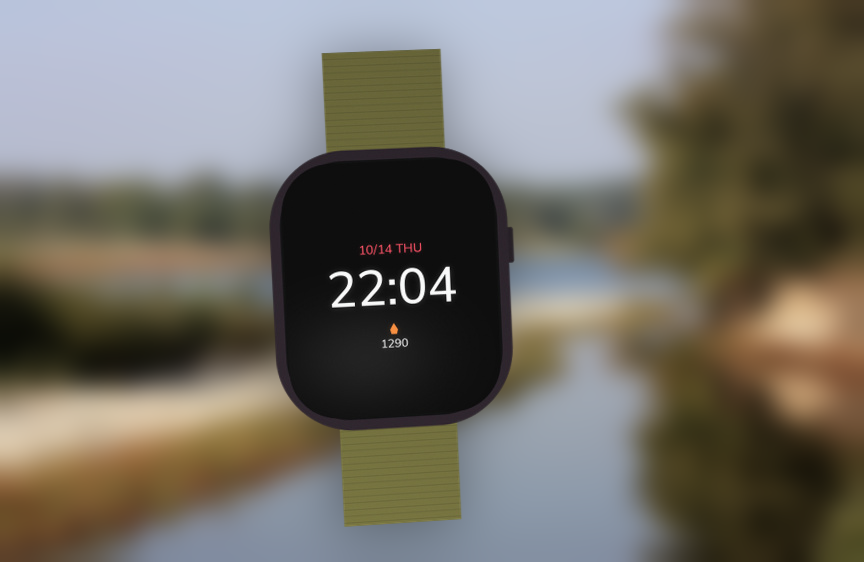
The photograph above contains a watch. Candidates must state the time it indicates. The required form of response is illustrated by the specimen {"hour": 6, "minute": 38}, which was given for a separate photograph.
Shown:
{"hour": 22, "minute": 4}
